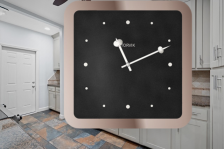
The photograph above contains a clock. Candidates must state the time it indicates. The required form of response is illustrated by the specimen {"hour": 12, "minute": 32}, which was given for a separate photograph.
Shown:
{"hour": 11, "minute": 11}
